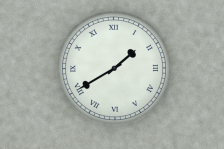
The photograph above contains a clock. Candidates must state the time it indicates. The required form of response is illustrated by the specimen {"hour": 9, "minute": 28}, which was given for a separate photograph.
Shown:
{"hour": 1, "minute": 40}
